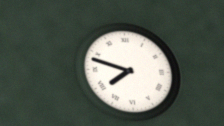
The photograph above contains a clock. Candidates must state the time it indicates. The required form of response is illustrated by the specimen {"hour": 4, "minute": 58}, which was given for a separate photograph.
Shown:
{"hour": 7, "minute": 48}
